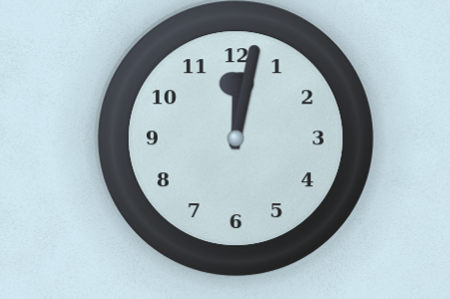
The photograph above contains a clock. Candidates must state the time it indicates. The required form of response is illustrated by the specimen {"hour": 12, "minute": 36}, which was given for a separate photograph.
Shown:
{"hour": 12, "minute": 2}
